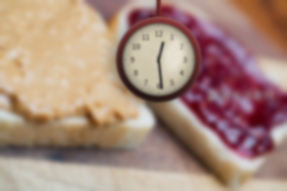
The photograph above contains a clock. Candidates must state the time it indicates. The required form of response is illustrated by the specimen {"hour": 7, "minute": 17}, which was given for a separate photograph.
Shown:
{"hour": 12, "minute": 29}
